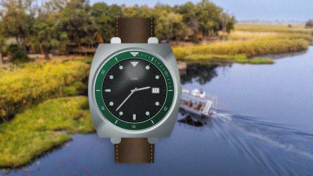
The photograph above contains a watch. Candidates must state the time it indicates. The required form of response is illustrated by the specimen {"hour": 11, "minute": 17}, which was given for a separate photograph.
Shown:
{"hour": 2, "minute": 37}
